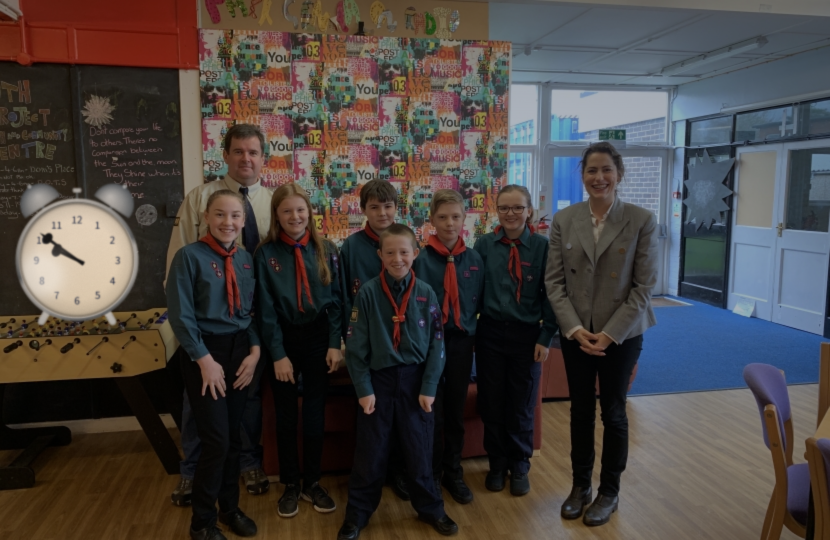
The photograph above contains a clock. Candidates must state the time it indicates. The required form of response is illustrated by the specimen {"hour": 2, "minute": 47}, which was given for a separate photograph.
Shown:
{"hour": 9, "minute": 51}
